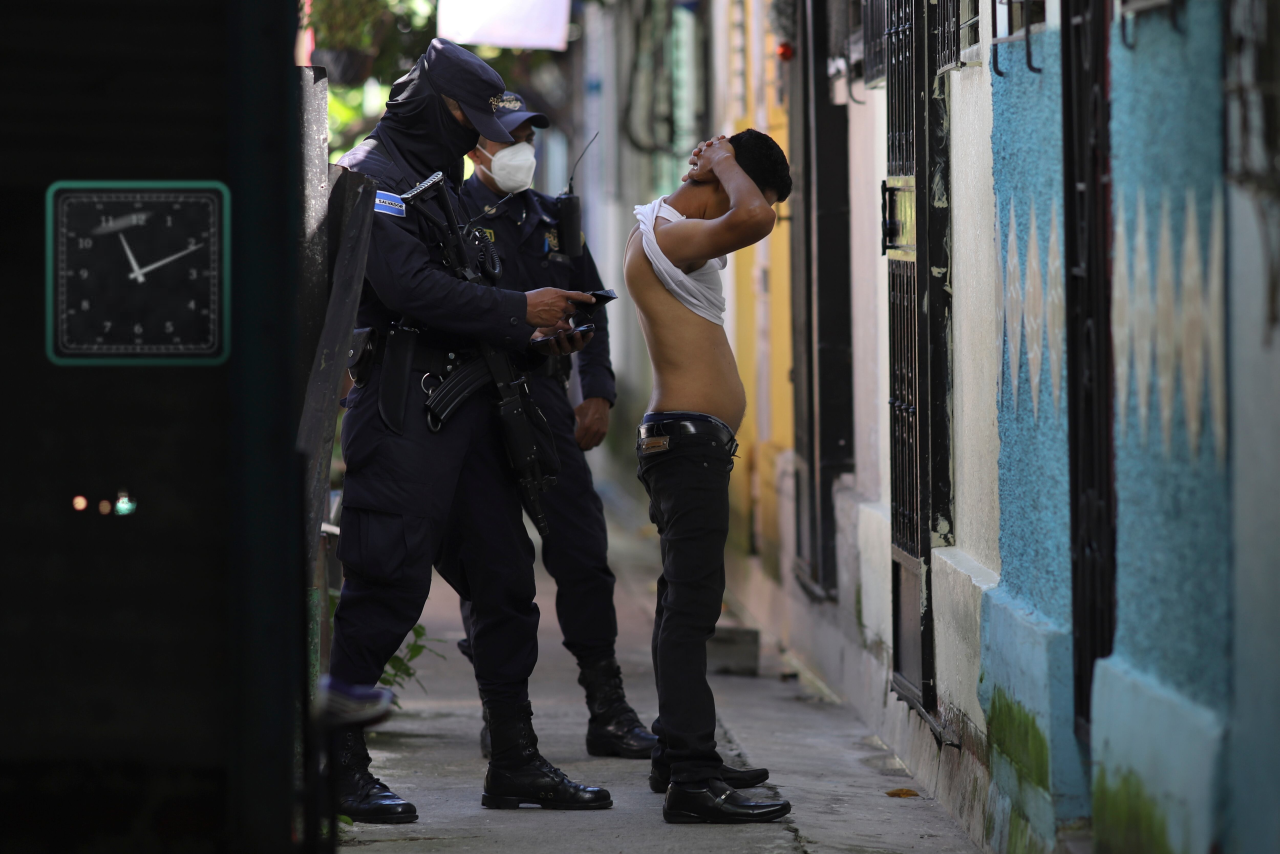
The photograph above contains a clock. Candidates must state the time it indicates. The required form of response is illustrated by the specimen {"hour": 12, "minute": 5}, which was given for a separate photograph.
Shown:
{"hour": 11, "minute": 11}
